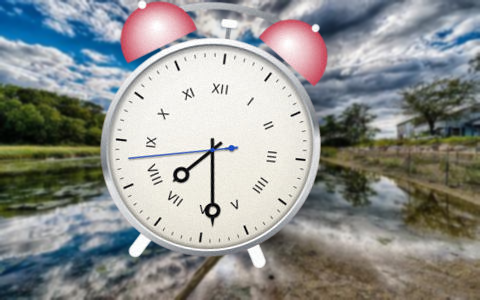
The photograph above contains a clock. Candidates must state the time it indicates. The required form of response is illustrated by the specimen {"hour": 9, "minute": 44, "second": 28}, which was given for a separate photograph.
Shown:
{"hour": 7, "minute": 28, "second": 43}
